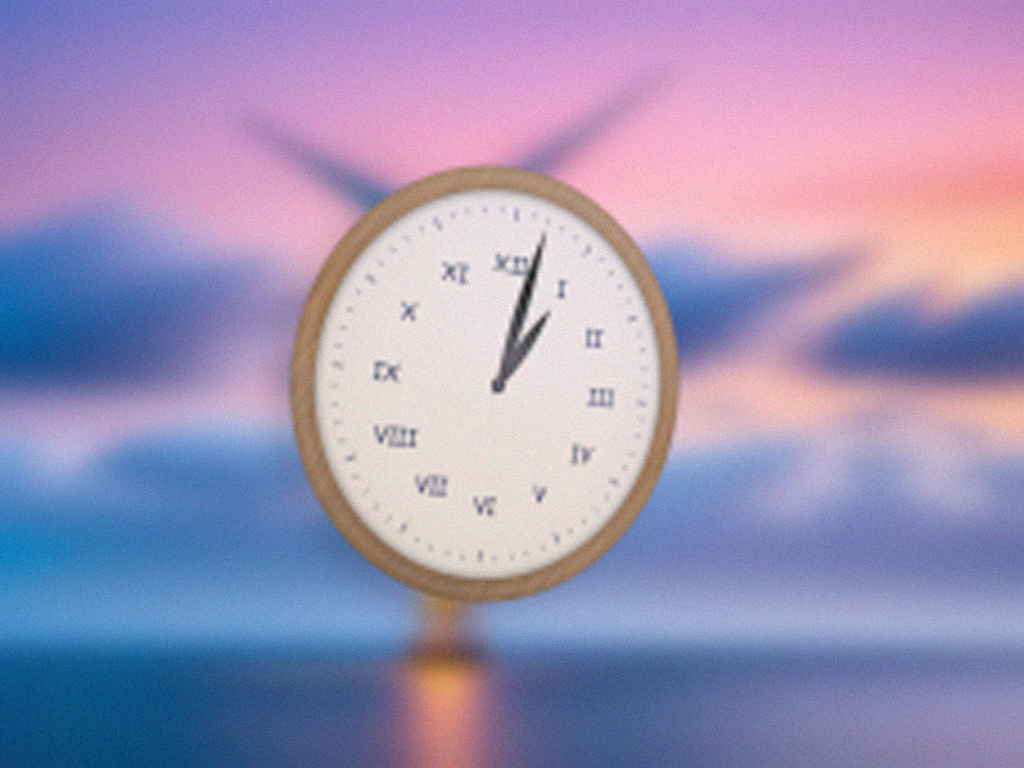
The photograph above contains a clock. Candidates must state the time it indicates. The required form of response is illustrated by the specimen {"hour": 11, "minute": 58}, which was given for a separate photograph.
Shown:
{"hour": 1, "minute": 2}
